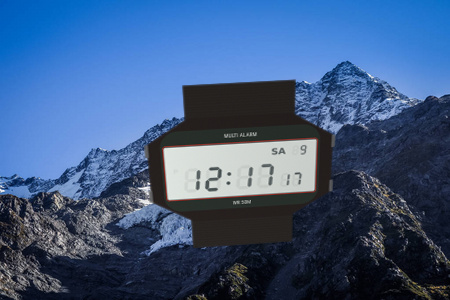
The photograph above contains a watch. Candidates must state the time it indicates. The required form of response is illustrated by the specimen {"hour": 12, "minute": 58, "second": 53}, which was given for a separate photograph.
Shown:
{"hour": 12, "minute": 17, "second": 17}
